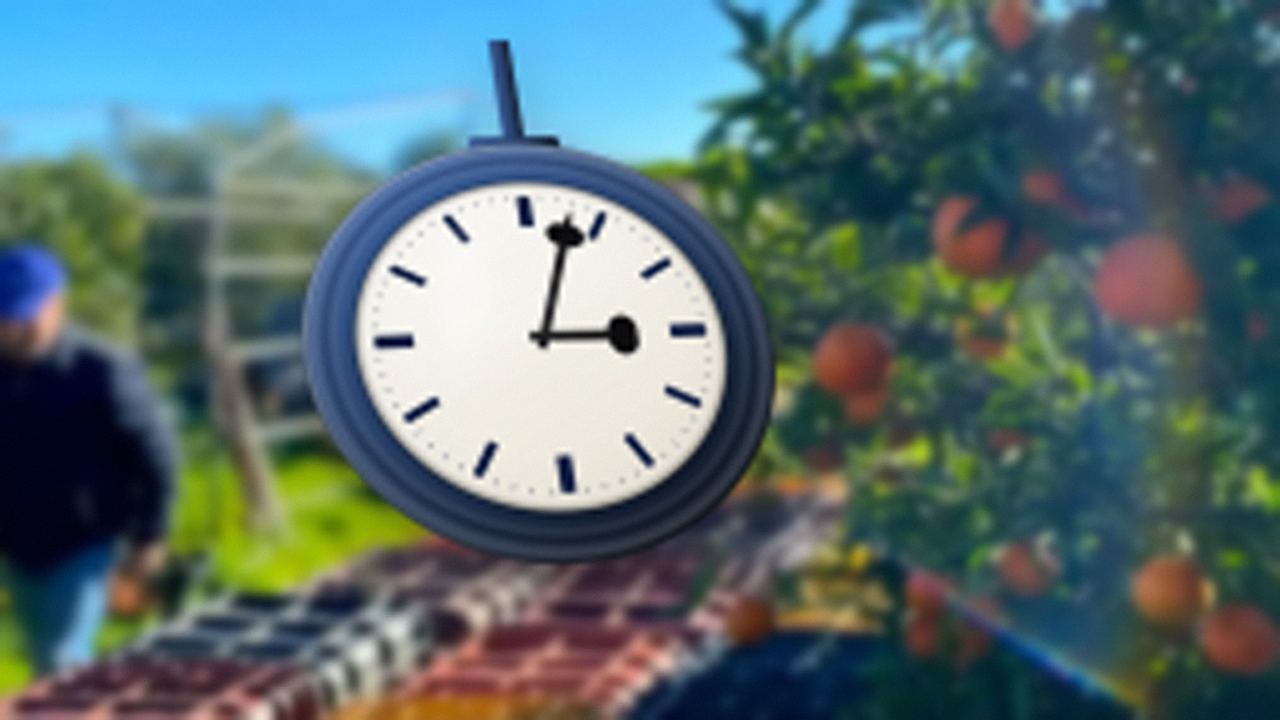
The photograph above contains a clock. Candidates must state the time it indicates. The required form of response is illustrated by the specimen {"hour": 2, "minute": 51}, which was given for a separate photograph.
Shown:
{"hour": 3, "minute": 3}
